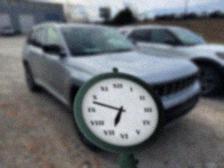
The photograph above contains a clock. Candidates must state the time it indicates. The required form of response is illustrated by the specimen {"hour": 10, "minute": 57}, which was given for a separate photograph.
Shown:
{"hour": 6, "minute": 48}
